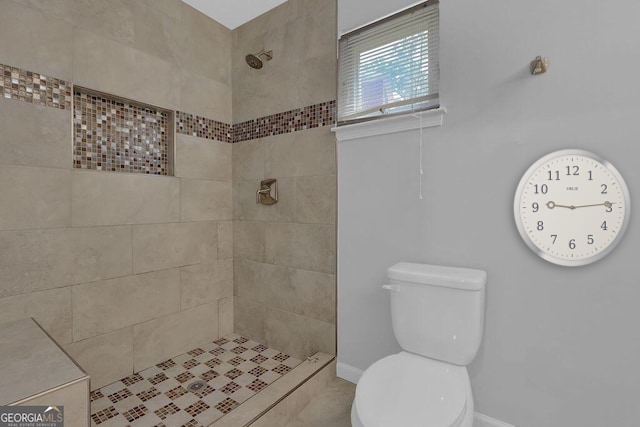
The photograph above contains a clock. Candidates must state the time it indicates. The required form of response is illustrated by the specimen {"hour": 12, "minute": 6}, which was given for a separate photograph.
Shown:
{"hour": 9, "minute": 14}
